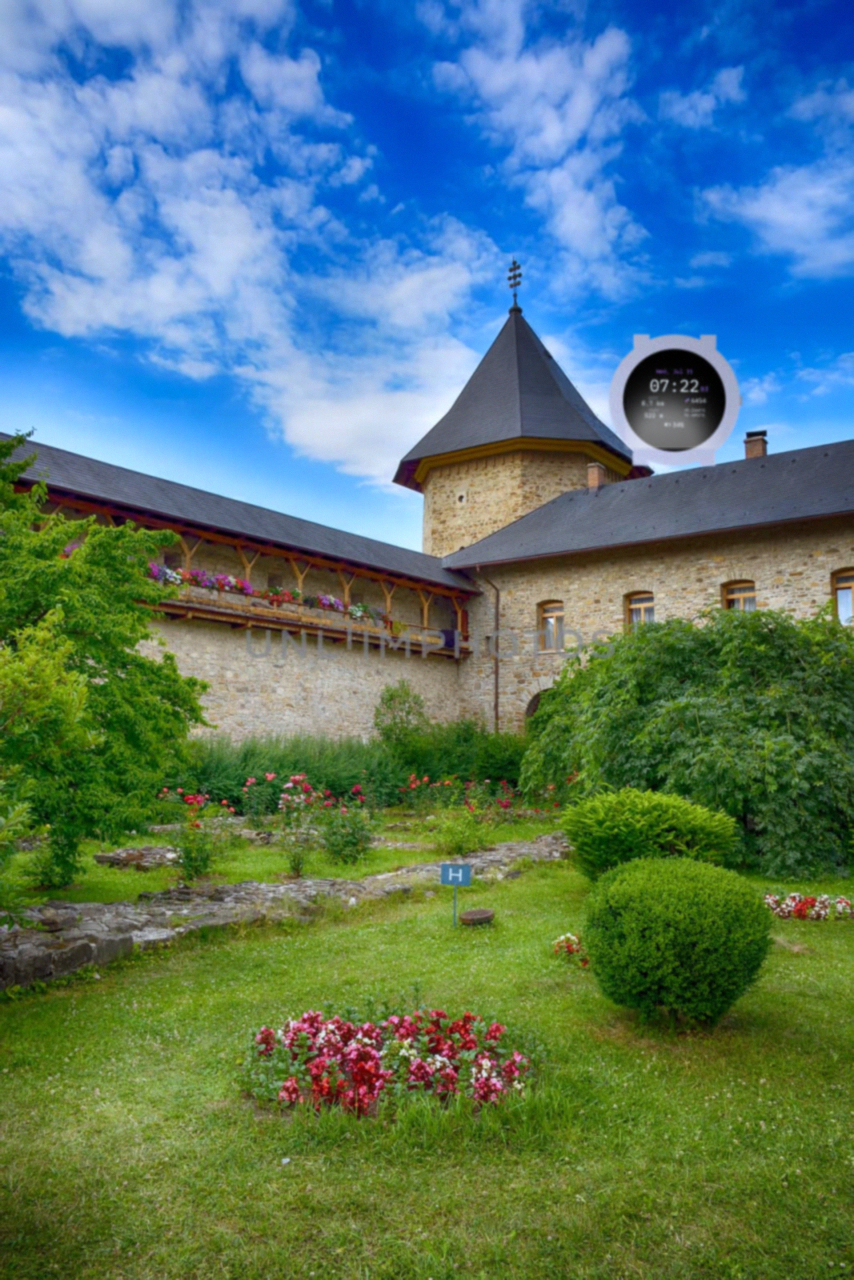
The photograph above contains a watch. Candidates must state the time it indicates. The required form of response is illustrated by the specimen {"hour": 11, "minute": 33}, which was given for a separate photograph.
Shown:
{"hour": 7, "minute": 22}
